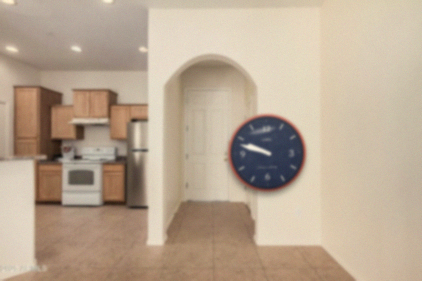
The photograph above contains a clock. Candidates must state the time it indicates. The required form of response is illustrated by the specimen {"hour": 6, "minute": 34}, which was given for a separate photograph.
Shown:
{"hour": 9, "minute": 48}
